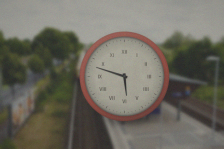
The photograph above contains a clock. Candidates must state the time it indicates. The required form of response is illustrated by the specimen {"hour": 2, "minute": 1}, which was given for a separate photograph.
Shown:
{"hour": 5, "minute": 48}
